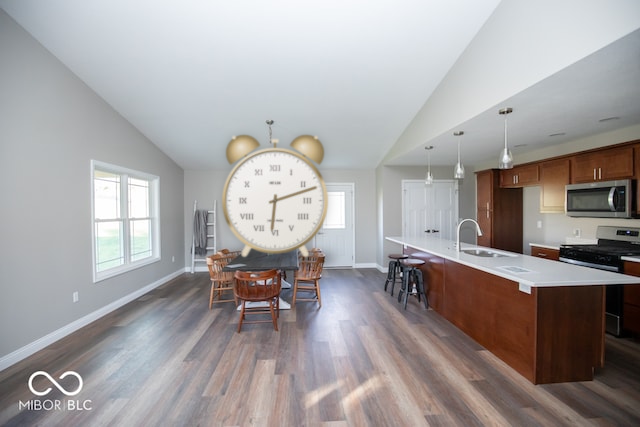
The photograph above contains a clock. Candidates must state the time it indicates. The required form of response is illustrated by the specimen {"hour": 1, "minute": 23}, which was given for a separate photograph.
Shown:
{"hour": 6, "minute": 12}
